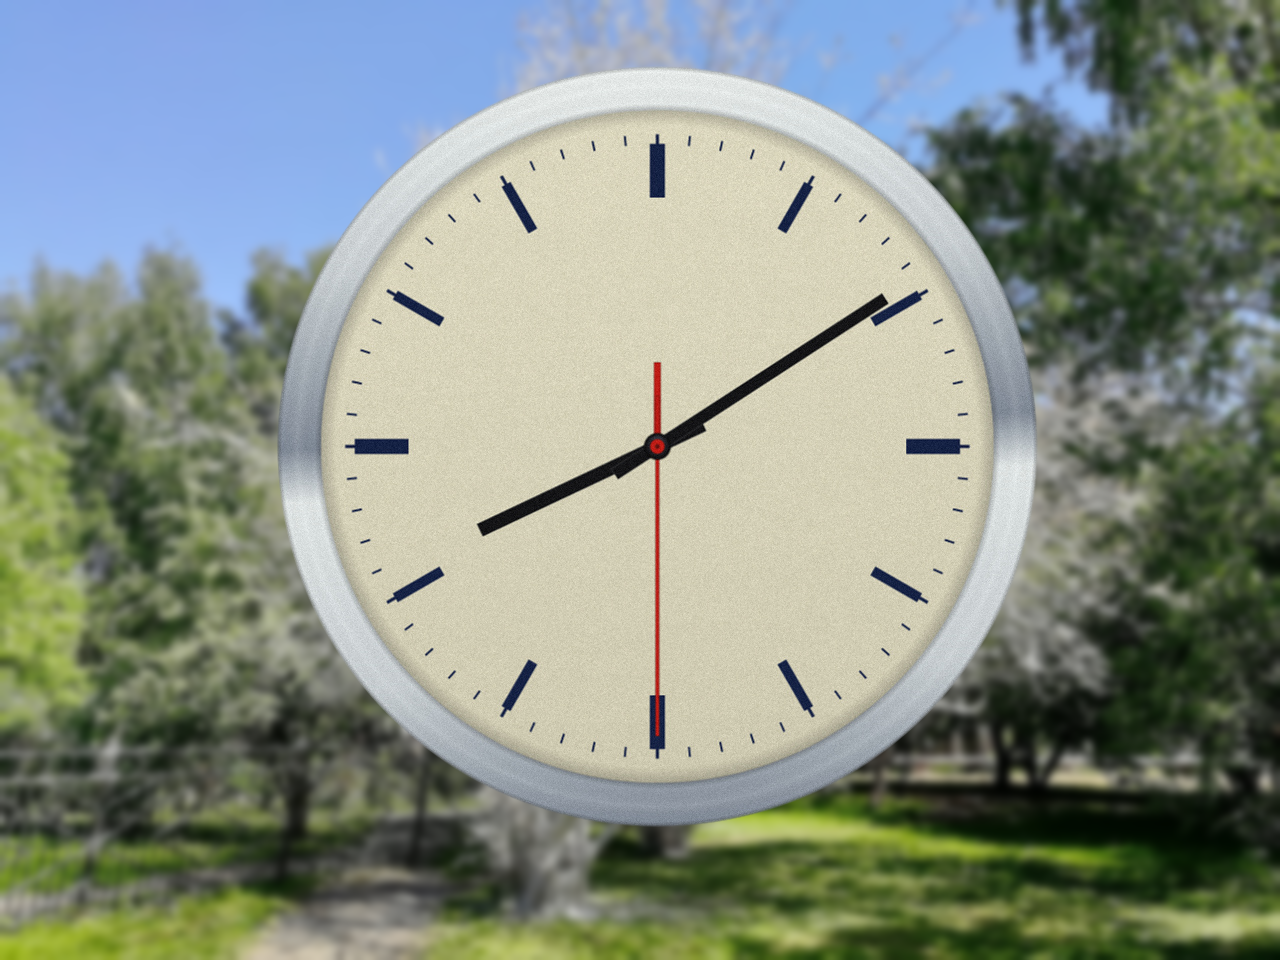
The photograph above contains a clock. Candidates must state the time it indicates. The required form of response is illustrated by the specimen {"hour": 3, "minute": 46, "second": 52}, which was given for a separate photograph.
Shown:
{"hour": 8, "minute": 9, "second": 30}
